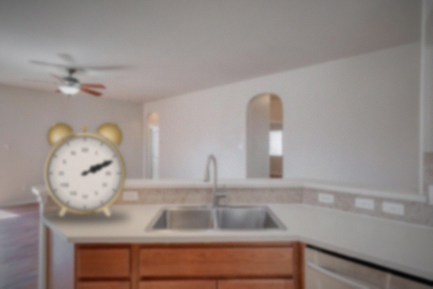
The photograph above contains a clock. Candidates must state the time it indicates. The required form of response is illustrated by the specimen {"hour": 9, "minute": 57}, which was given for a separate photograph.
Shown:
{"hour": 2, "minute": 11}
